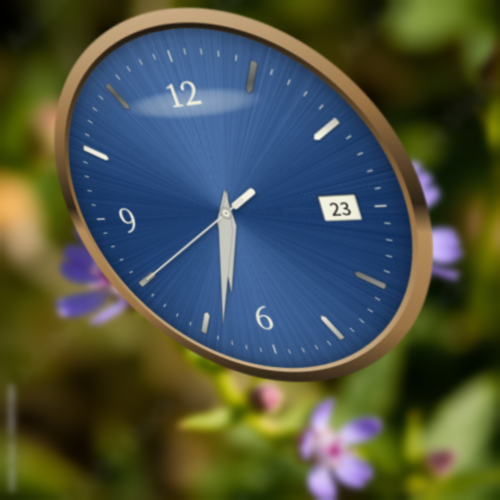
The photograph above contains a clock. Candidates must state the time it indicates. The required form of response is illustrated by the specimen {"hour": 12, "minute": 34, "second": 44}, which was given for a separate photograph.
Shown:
{"hour": 6, "minute": 33, "second": 40}
